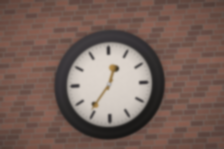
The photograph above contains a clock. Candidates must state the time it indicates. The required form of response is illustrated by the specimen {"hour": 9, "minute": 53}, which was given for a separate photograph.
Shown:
{"hour": 12, "minute": 36}
